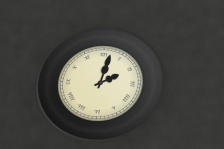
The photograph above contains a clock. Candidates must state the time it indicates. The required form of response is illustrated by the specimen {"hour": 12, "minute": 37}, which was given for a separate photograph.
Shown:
{"hour": 2, "minute": 2}
